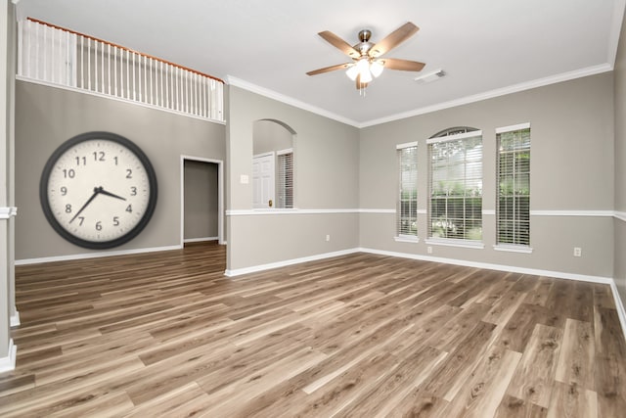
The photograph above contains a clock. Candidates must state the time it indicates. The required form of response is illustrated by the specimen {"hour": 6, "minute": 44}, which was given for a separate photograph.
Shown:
{"hour": 3, "minute": 37}
